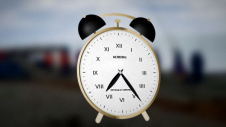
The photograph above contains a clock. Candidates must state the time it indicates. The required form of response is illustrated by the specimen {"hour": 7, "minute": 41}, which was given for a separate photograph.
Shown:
{"hour": 7, "minute": 24}
